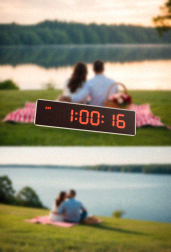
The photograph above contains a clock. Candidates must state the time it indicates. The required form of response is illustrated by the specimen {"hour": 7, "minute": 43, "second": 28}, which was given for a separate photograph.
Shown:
{"hour": 1, "minute": 0, "second": 16}
